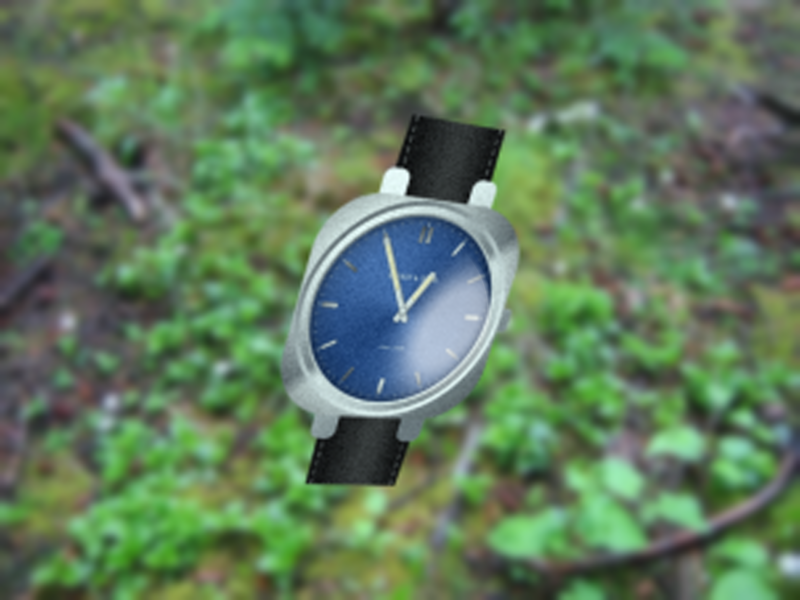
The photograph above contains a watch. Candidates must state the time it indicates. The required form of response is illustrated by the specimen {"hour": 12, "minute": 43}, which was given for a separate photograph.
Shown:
{"hour": 12, "minute": 55}
